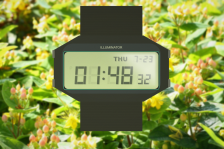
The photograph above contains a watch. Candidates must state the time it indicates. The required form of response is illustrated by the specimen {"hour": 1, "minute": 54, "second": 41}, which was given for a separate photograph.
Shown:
{"hour": 1, "minute": 48, "second": 32}
